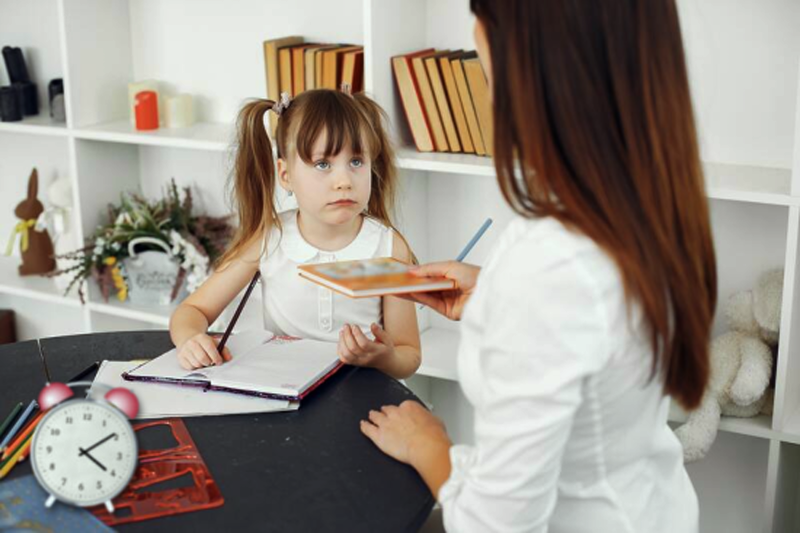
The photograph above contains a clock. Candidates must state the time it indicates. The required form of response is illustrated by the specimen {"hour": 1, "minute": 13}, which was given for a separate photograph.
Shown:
{"hour": 4, "minute": 9}
